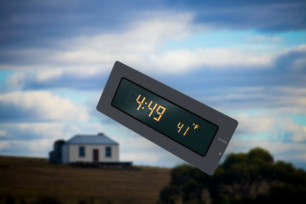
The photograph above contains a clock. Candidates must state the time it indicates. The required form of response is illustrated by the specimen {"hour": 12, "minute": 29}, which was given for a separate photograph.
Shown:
{"hour": 4, "minute": 49}
